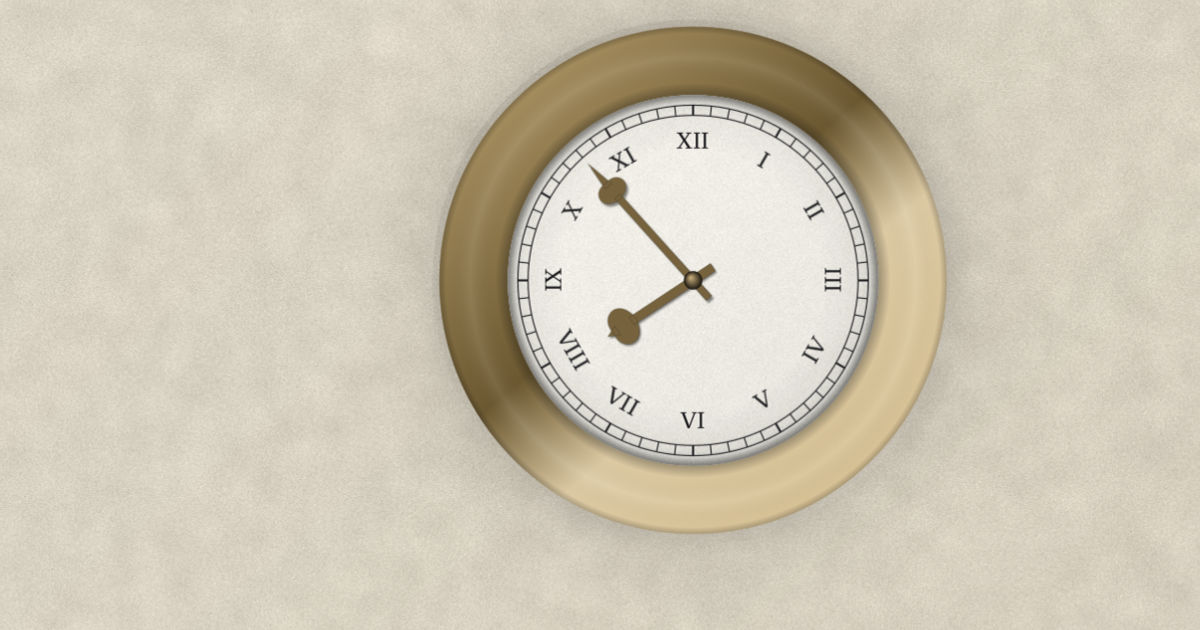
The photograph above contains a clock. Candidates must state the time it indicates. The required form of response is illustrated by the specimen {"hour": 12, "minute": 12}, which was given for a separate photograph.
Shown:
{"hour": 7, "minute": 53}
